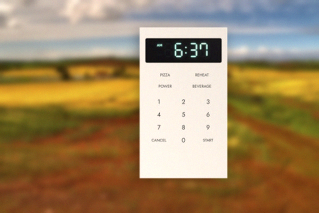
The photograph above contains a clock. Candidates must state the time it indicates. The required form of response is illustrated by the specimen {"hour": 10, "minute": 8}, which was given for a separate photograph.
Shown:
{"hour": 6, "minute": 37}
